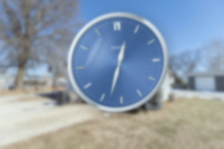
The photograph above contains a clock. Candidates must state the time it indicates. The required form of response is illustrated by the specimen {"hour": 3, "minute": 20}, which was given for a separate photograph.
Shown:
{"hour": 12, "minute": 33}
